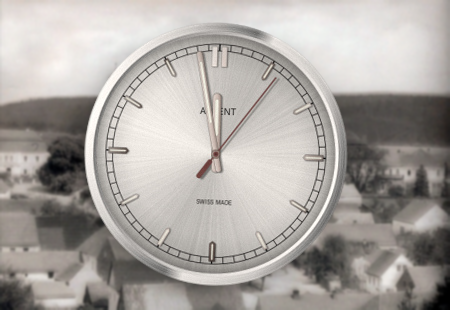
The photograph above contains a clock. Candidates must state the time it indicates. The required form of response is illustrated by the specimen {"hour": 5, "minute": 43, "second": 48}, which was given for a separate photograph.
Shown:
{"hour": 11, "minute": 58, "second": 6}
